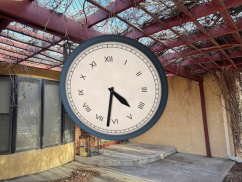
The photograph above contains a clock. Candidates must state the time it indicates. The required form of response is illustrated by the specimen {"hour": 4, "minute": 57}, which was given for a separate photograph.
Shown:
{"hour": 4, "minute": 32}
